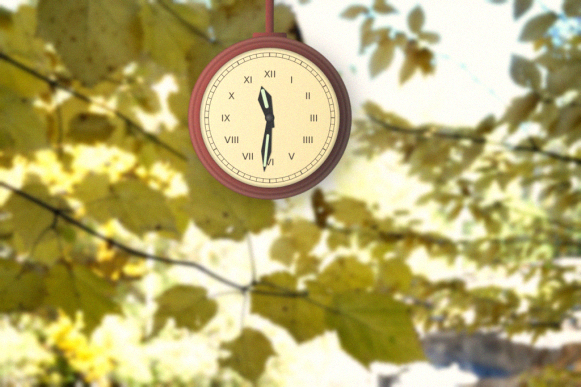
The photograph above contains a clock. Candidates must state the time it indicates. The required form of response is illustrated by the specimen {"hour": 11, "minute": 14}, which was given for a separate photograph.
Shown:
{"hour": 11, "minute": 31}
